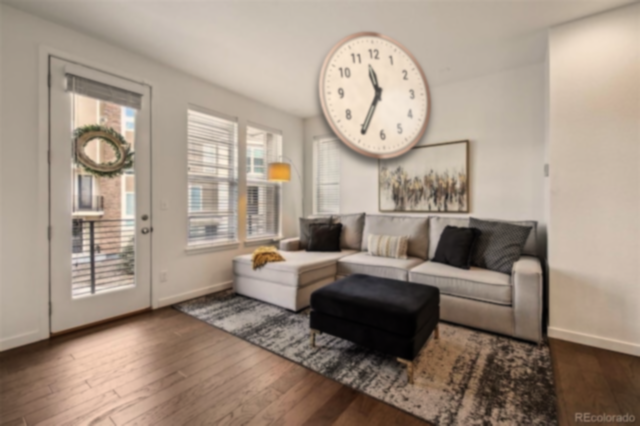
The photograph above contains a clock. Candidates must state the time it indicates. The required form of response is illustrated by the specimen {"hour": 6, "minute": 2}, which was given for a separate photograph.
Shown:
{"hour": 11, "minute": 35}
